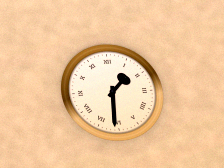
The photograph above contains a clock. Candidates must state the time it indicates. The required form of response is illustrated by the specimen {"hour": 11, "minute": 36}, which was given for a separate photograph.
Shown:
{"hour": 1, "minute": 31}
